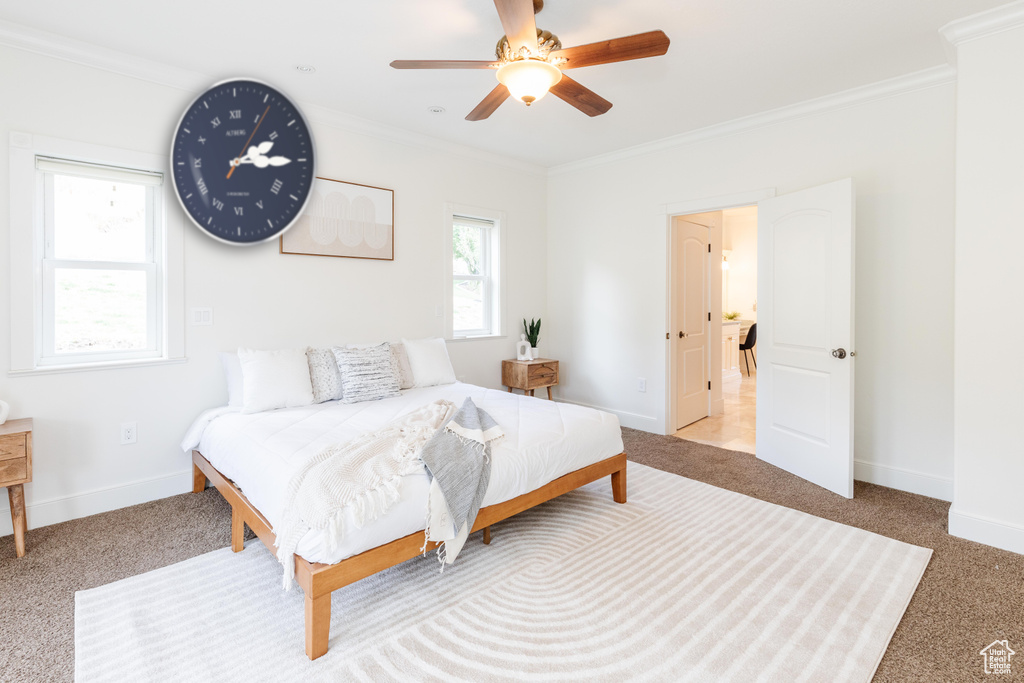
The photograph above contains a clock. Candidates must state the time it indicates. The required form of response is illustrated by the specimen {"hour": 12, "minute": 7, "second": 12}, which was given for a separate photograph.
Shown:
{"hour": 2, "minute": 15, "second": 6}
